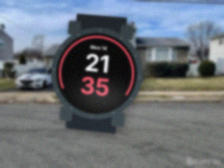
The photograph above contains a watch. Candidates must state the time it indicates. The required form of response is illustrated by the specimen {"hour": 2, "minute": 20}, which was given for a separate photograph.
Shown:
{"hour": 21, "minute": 35}
